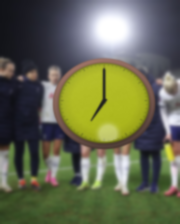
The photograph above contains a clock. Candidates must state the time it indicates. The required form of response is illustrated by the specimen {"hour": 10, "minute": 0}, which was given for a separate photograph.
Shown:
{"hour": 7, "minute": 0}
